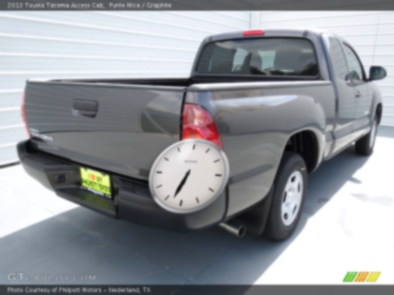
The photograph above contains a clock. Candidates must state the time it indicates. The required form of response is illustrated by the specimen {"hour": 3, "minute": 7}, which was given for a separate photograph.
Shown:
{"hour": 6, "minute": 33}
